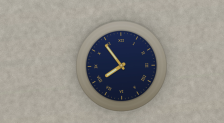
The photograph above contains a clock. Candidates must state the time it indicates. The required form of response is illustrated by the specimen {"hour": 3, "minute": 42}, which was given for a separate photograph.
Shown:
{"hour": 7, "minute": 54}
